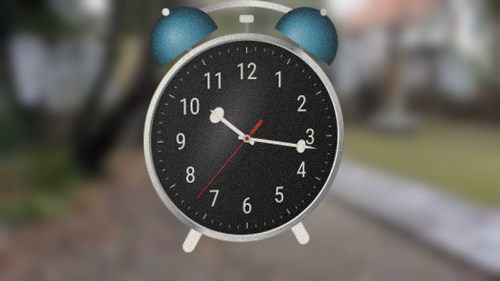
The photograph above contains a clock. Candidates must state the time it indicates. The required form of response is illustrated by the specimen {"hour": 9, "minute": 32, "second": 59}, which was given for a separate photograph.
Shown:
{"hour": 10, "minute": 16, "second": 37}
